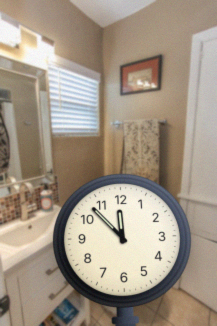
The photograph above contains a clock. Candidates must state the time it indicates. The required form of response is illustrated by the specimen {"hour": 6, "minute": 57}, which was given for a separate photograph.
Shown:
{"hour": 11, "minute": 53}
